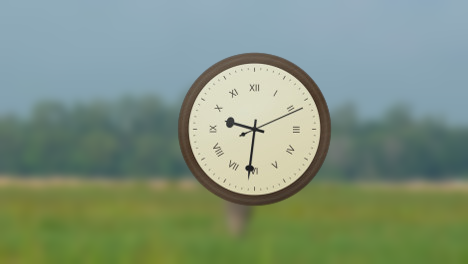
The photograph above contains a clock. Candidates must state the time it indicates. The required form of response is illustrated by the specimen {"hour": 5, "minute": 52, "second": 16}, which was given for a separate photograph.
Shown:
{"hour": 9, "minute": 31, "second": 11}
